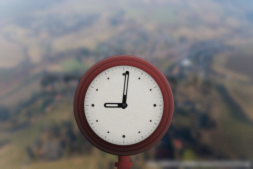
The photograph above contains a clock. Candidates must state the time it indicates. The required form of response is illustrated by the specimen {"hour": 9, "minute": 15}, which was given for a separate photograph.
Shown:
{"hour": 9, "minute": 1}
